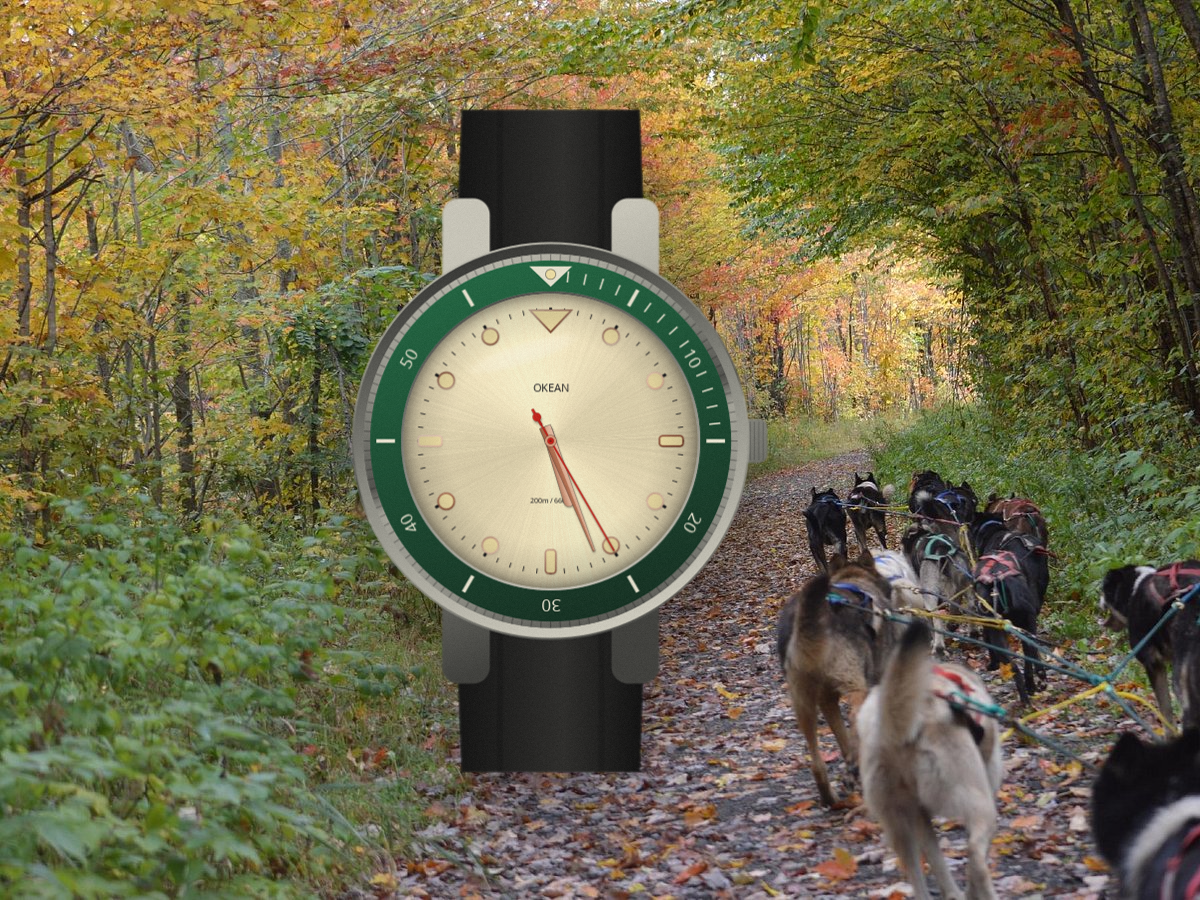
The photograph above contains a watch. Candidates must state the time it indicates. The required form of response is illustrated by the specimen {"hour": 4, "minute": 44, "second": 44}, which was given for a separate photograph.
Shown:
{"hour": 5, "minute": 26, "second": 25}
